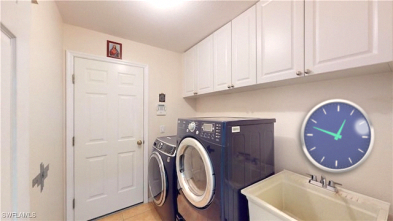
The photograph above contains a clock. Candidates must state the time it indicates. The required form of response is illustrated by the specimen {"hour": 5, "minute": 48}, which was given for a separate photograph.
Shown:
{"hour": 12, "minute": 48}
